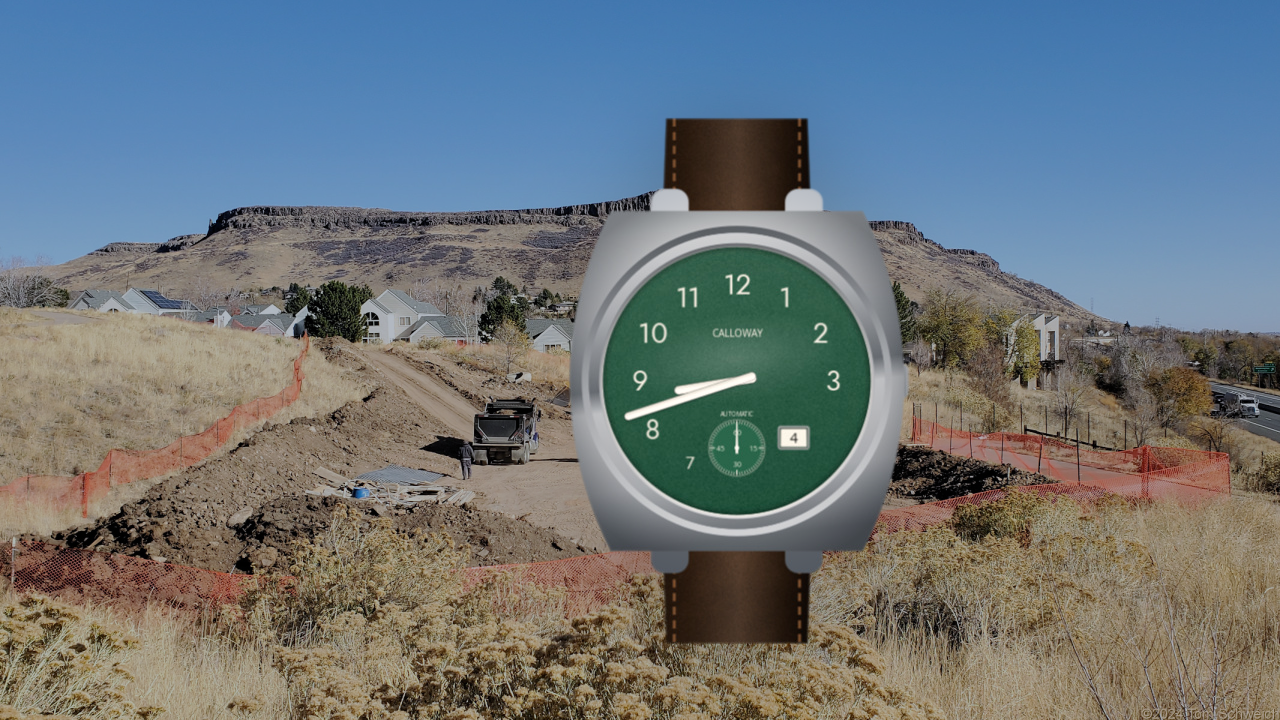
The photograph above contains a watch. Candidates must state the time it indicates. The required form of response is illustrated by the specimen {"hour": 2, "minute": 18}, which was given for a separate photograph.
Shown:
{"hour": 8, "minute": 42}
